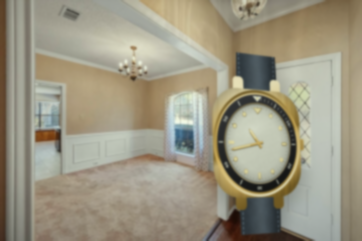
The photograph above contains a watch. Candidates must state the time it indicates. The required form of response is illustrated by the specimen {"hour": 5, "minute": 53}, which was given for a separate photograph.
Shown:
{"hour": 10, "minute": 43}
